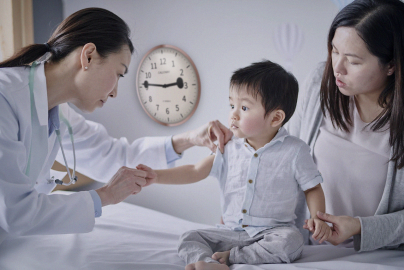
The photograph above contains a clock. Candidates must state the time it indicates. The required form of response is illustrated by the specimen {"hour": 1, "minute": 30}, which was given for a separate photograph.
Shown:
{"hour": 2, "minute": 46}
